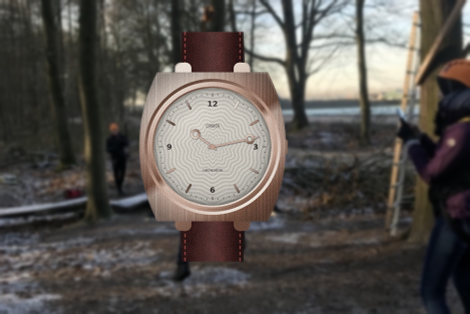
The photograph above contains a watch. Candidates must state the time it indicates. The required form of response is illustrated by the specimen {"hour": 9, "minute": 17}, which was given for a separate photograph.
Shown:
{"hour": 10, "minute": 13}
